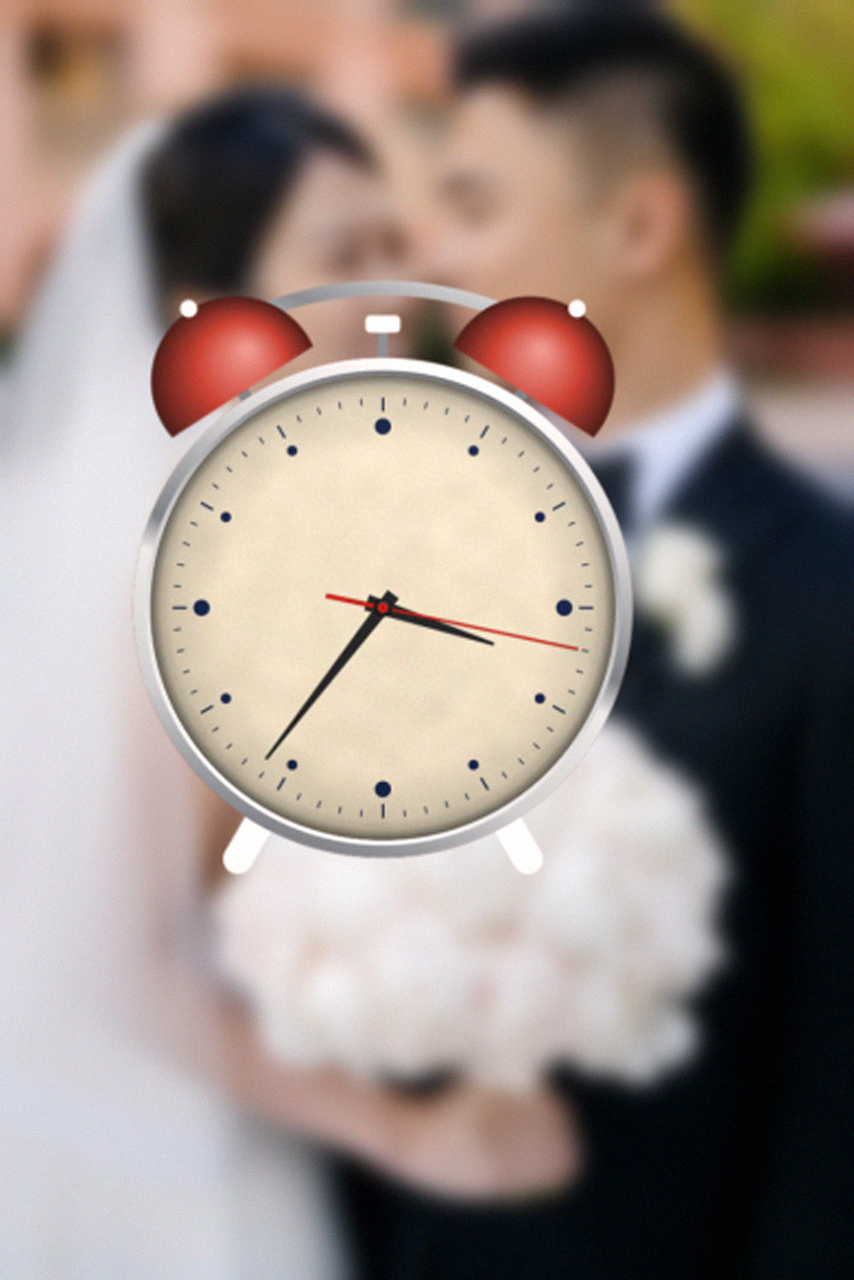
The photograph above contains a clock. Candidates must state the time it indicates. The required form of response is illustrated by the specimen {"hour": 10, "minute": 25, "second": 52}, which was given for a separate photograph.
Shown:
{"hour": 3, "minute": 36, "second": 17}
